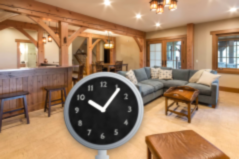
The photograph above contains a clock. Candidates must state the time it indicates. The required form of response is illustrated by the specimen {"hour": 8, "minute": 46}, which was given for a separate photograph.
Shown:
{"hour": 10, "minute": 6}
